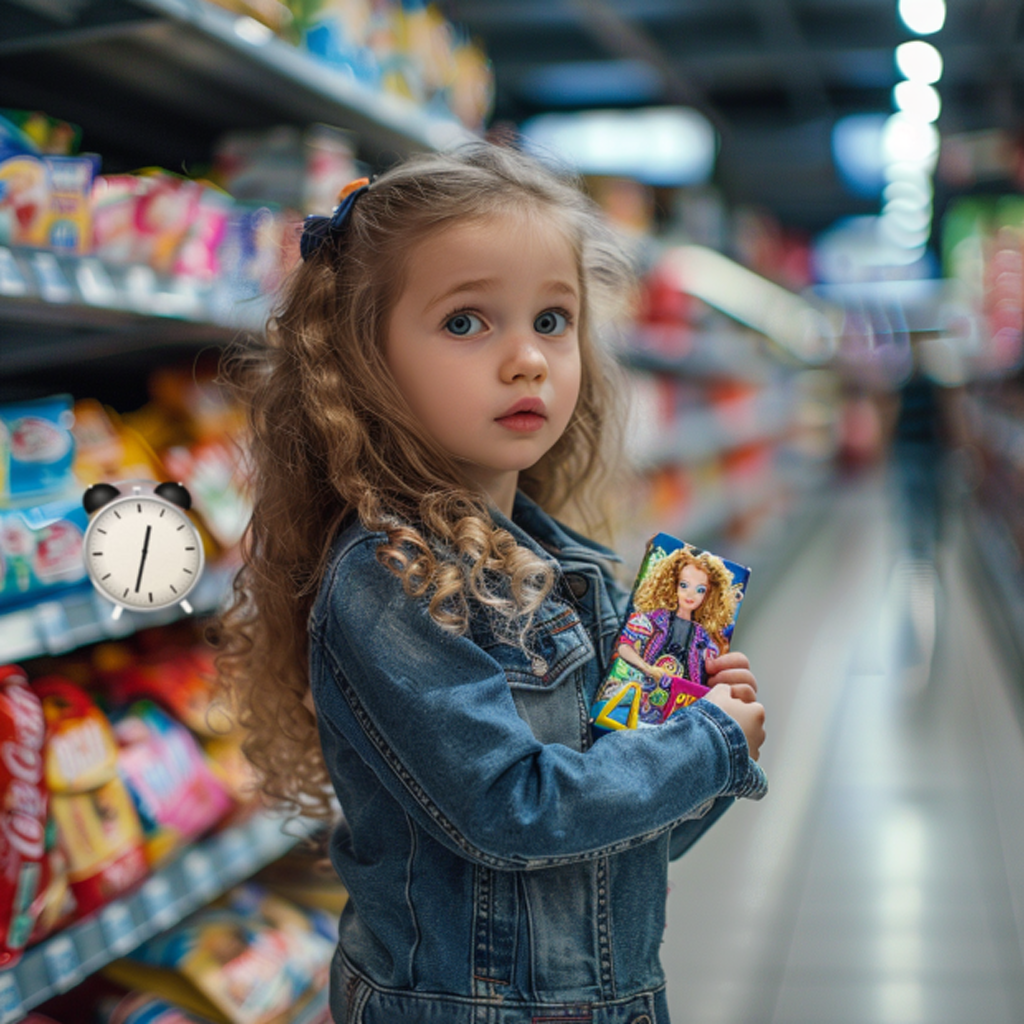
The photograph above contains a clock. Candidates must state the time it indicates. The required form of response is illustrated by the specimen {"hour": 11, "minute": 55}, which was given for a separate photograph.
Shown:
{"hour": 12, "minute": 33}
